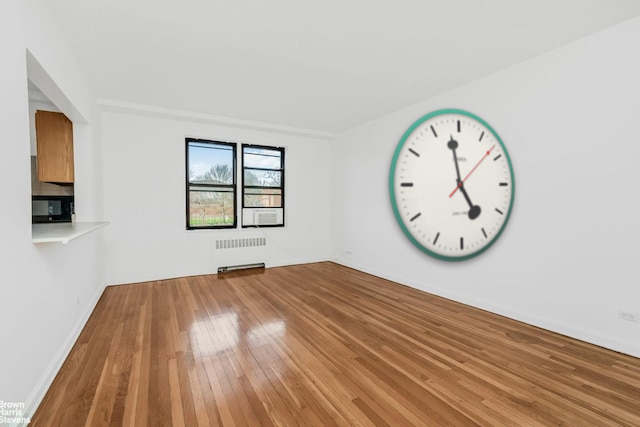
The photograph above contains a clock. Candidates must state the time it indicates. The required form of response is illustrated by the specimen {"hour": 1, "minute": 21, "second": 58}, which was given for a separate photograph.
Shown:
{"hour": 4, "minute": 58, "second": 8}
